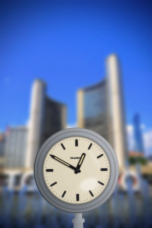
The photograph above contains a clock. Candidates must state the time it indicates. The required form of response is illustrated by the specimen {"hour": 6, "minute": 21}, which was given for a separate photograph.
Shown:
{"hour": 12, "minute": 50}
